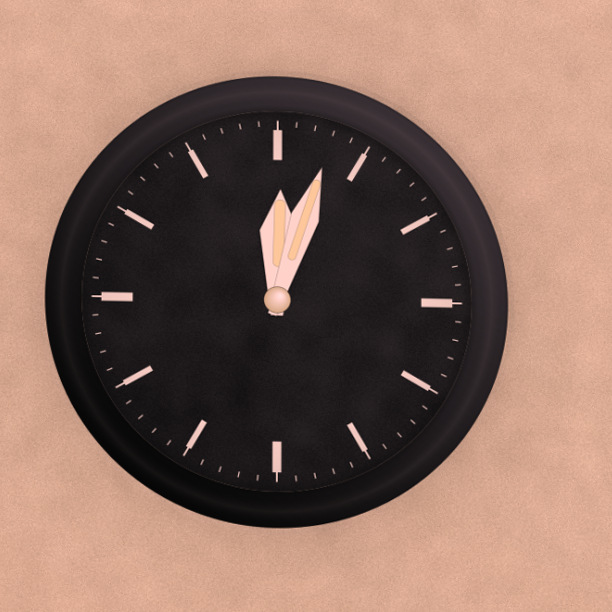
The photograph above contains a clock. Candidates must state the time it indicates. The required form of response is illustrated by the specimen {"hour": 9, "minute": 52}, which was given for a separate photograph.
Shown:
{"hour": 12, "minute": 3}
